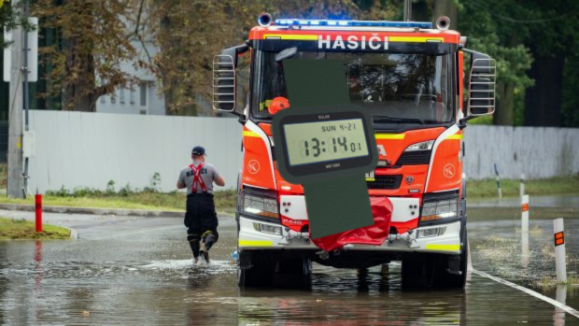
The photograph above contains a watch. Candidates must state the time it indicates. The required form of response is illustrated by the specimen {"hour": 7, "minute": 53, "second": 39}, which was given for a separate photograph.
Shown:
{"hour": 13, "minute": 14, "second": 1}
